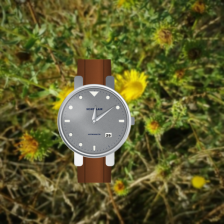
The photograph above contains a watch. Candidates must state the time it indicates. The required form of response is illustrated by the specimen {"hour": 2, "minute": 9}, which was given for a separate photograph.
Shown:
{"hour": 12, "minute": 9}
